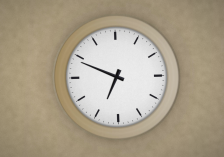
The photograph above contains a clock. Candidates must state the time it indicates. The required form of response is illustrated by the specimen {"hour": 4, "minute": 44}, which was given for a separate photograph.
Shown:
{"hour": 6, "minute": 49}
